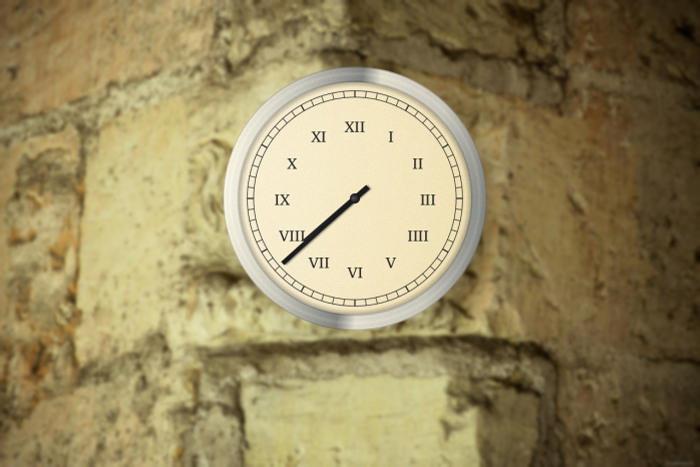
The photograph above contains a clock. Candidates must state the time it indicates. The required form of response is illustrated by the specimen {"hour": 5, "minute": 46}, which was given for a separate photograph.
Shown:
{"hour": 7, "minute": 38}
